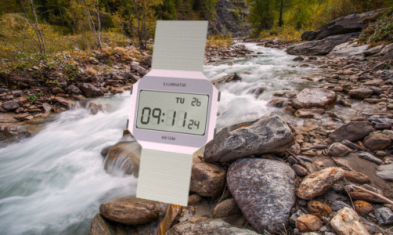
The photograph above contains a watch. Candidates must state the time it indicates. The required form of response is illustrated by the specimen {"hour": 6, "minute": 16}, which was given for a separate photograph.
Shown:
{"hour": 9, "minute": 11}
